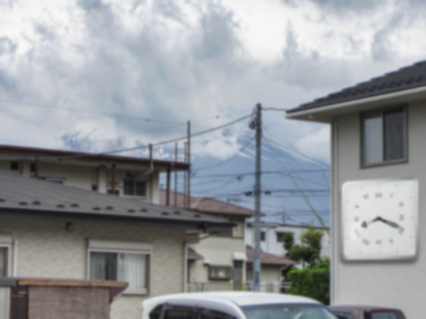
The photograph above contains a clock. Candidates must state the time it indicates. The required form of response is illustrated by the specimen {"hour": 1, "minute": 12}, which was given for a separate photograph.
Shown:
{"hour": 8, "minute": 19}
